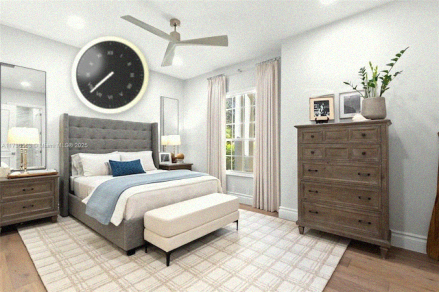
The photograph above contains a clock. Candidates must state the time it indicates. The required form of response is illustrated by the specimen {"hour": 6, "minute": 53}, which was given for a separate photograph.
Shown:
{"hour": 7, "minute": 38}
